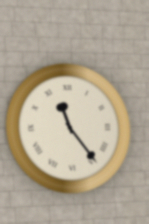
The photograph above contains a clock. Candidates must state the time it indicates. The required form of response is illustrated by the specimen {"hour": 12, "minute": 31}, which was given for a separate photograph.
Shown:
{"hour": 11, "minute": 24}
